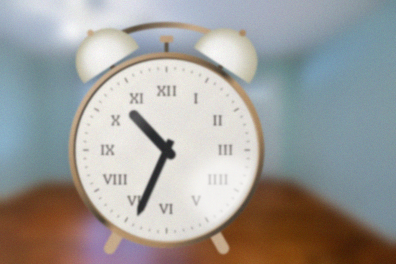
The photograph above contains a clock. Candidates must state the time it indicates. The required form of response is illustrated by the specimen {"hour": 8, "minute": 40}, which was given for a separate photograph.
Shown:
{"hour": 10, "minute": 34}
